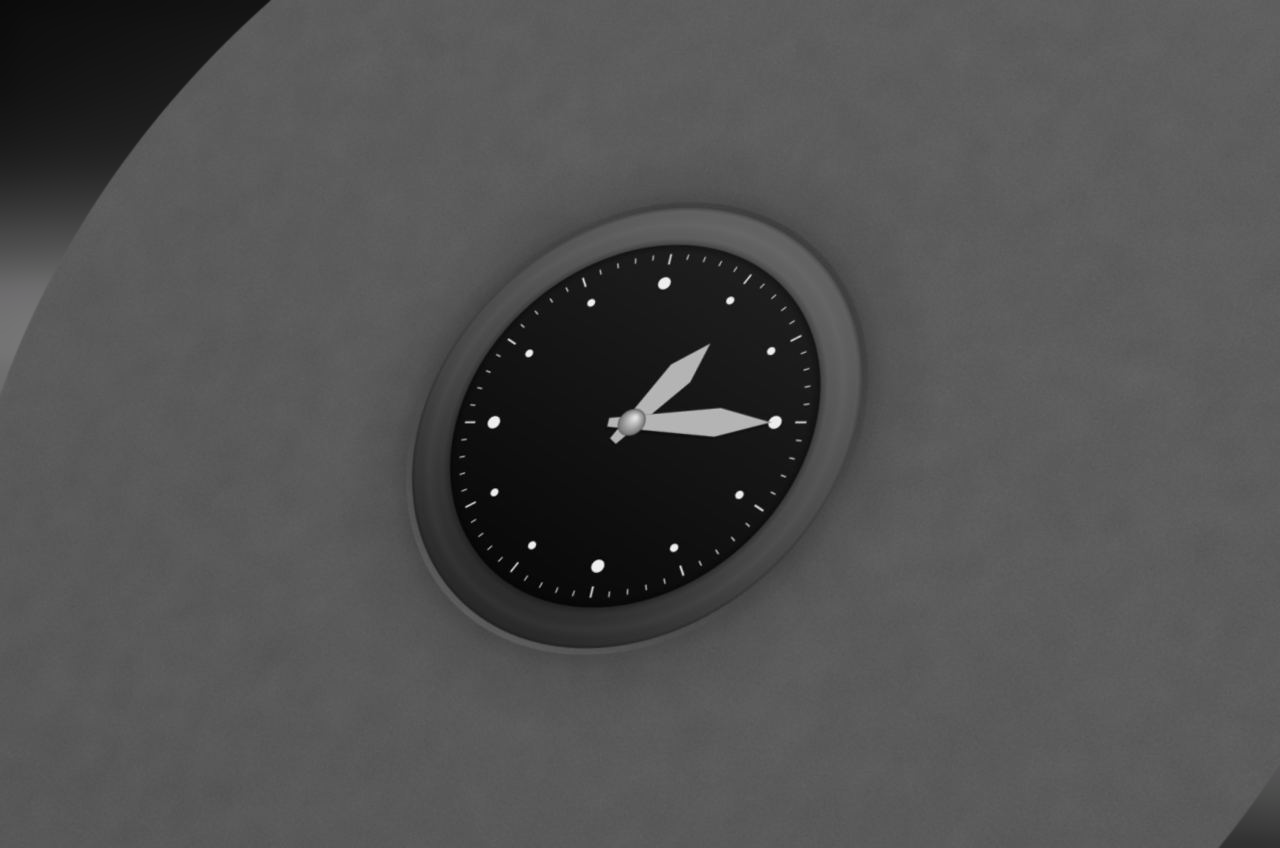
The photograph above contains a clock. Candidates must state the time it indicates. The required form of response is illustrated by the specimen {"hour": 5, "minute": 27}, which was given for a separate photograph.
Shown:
{"hour": 1, "minute": 15}
